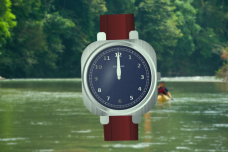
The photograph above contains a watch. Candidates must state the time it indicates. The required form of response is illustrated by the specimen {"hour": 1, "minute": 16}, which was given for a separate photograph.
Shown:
{"hour": 12, "minute": 0}
